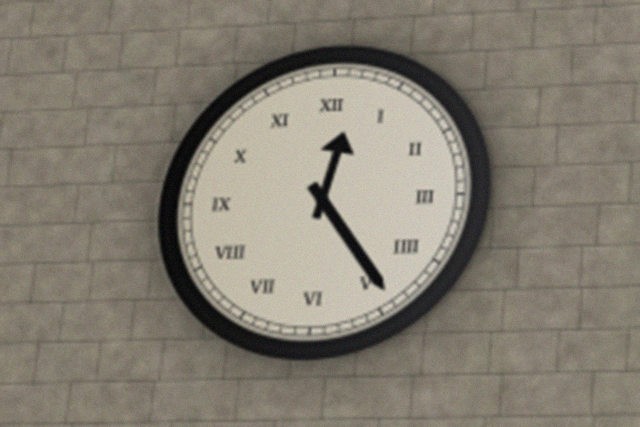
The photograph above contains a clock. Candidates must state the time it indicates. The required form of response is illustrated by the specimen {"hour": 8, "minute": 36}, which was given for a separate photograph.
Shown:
{"hour": 12, "minute": 24}
